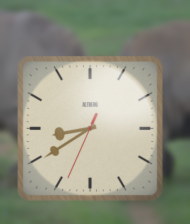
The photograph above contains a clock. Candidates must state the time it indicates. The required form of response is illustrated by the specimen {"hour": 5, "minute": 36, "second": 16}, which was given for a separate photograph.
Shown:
{"hour": 8, "minute": 39, "second": 34}
